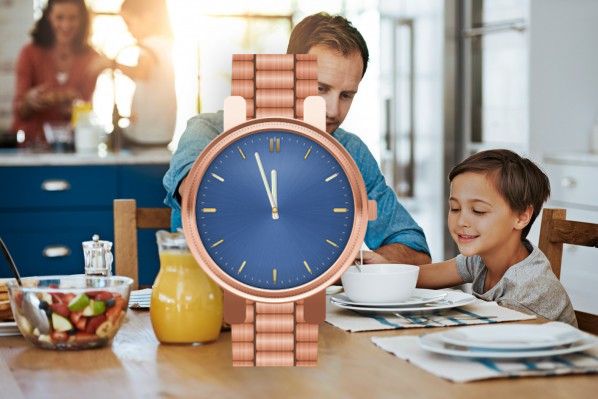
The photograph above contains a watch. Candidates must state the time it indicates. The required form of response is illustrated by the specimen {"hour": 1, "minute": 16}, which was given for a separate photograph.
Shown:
{"hour": 11, "minute": 57}
